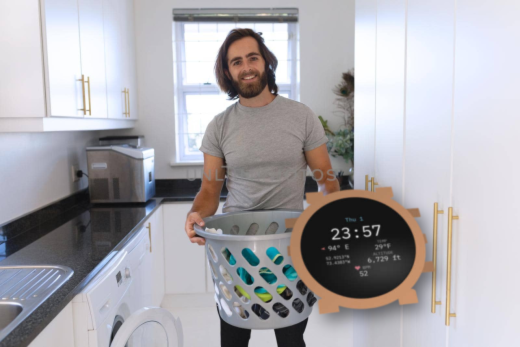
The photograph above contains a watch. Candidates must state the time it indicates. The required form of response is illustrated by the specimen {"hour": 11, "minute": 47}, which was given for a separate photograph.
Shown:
{"hour": 23, "minute": 57}
